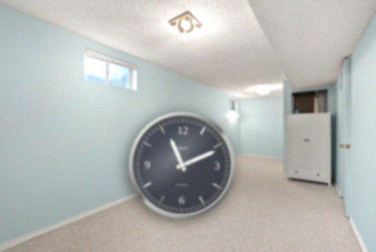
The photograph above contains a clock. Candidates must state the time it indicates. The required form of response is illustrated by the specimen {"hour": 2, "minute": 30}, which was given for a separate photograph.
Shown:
{"hour": 11, "minute": 11}
